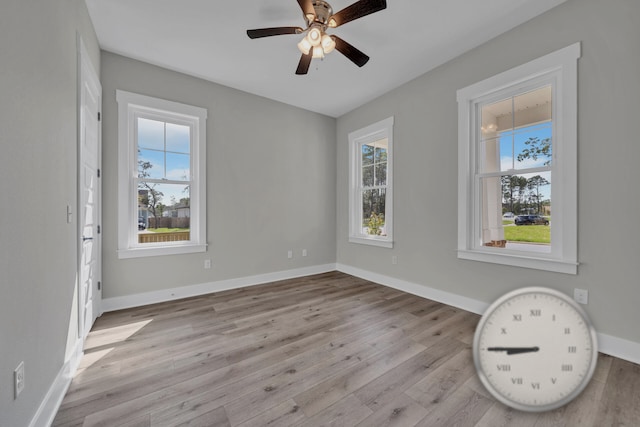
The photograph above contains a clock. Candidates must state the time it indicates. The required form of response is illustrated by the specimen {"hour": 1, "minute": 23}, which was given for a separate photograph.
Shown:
{"hour": 8, "minute": 45}
